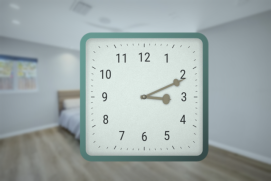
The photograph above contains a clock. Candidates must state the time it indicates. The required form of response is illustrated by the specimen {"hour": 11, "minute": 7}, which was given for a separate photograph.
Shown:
{"hour": 3, "minute": 11}
